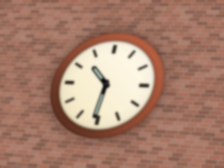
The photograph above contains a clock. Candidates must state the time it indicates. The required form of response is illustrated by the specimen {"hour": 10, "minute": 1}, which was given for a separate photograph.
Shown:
{"hour": 10, "minute": 31}
